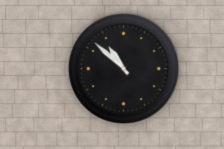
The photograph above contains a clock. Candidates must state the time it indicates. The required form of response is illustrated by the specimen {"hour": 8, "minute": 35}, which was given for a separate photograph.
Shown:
{"hour": 10, "minute": 52}
